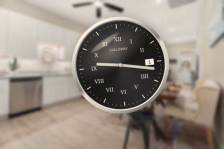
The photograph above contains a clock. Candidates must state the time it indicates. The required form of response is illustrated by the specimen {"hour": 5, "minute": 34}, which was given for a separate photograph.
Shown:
{"hour": 9, "minute": 17}
